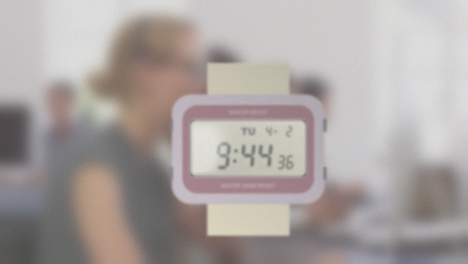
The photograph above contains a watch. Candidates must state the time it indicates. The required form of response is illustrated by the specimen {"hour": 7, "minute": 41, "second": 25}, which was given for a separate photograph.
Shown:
{"hour": 9, "minute": 44, "second": 36}
